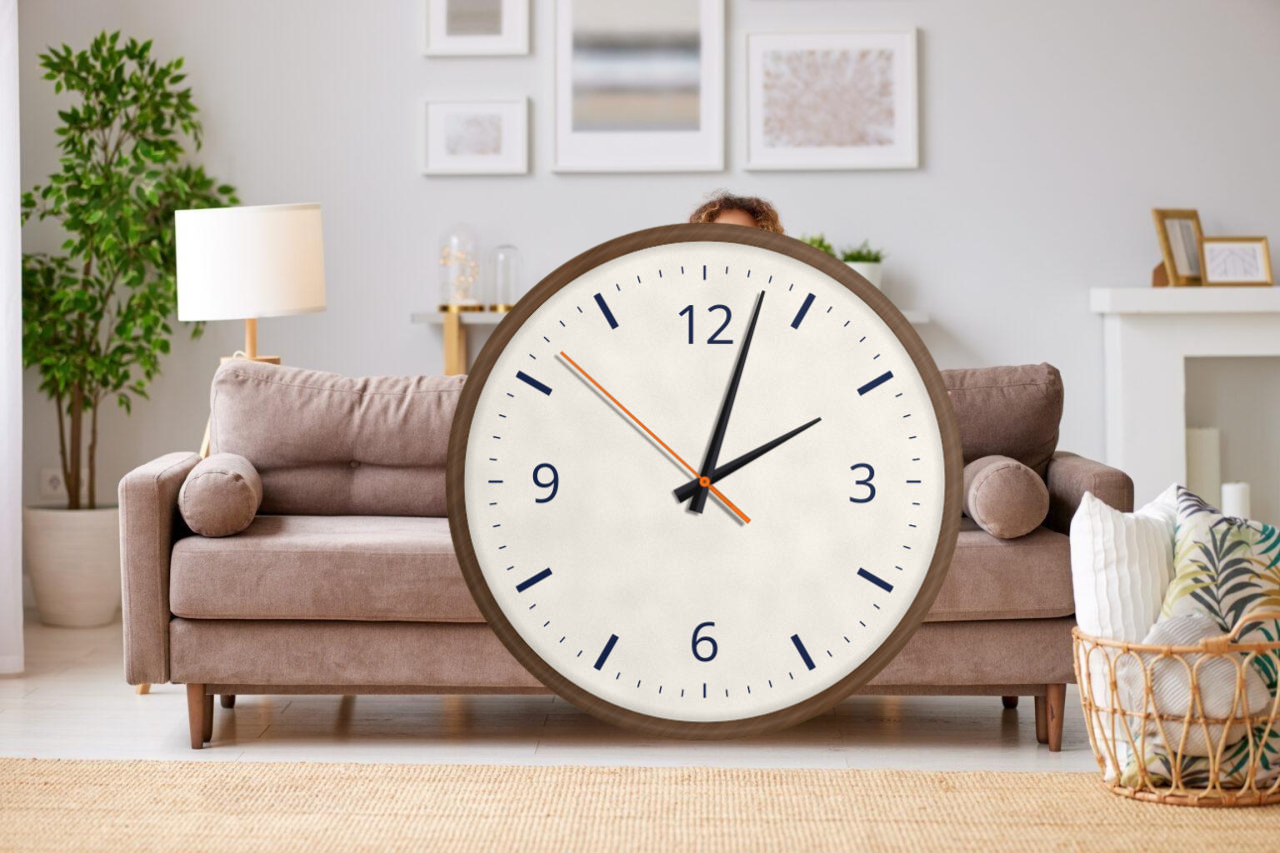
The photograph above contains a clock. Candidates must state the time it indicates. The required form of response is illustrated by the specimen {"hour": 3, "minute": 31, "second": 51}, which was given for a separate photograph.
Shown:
{"hour": 2, "minute": 2, "second": 52}
